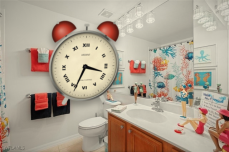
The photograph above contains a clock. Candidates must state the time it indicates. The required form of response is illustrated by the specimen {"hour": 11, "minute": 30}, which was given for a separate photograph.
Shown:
{"hour": 3, "minute": 34}
